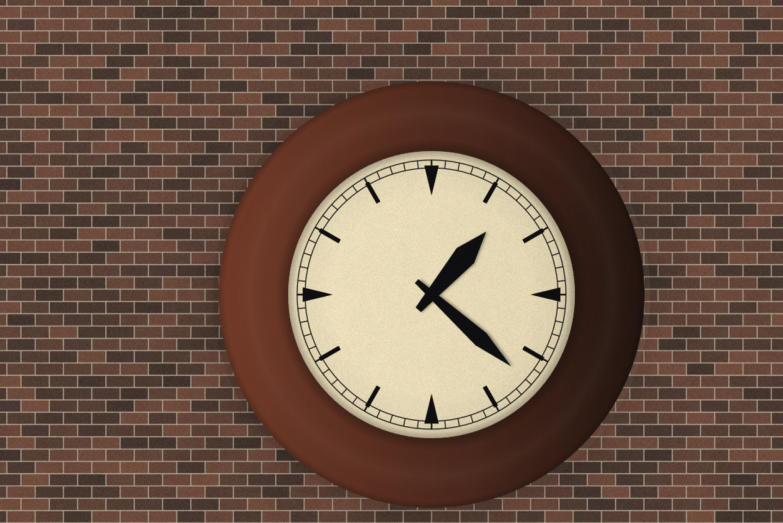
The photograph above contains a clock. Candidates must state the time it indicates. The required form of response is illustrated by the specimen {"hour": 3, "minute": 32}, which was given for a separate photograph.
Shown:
{"hour": 1, "minute": 22}
